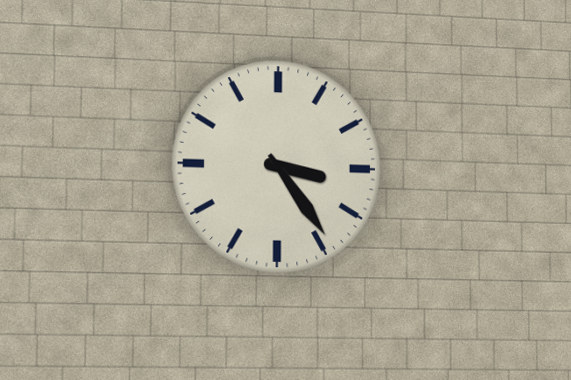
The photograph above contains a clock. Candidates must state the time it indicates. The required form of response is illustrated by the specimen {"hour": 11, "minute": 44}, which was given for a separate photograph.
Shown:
{"hour": 3, "minute": 24}
